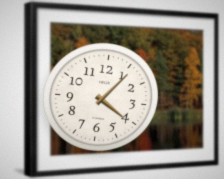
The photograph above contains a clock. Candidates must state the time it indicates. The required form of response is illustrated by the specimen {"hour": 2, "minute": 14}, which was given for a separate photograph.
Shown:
{"hour": 4, "minute": 6}
